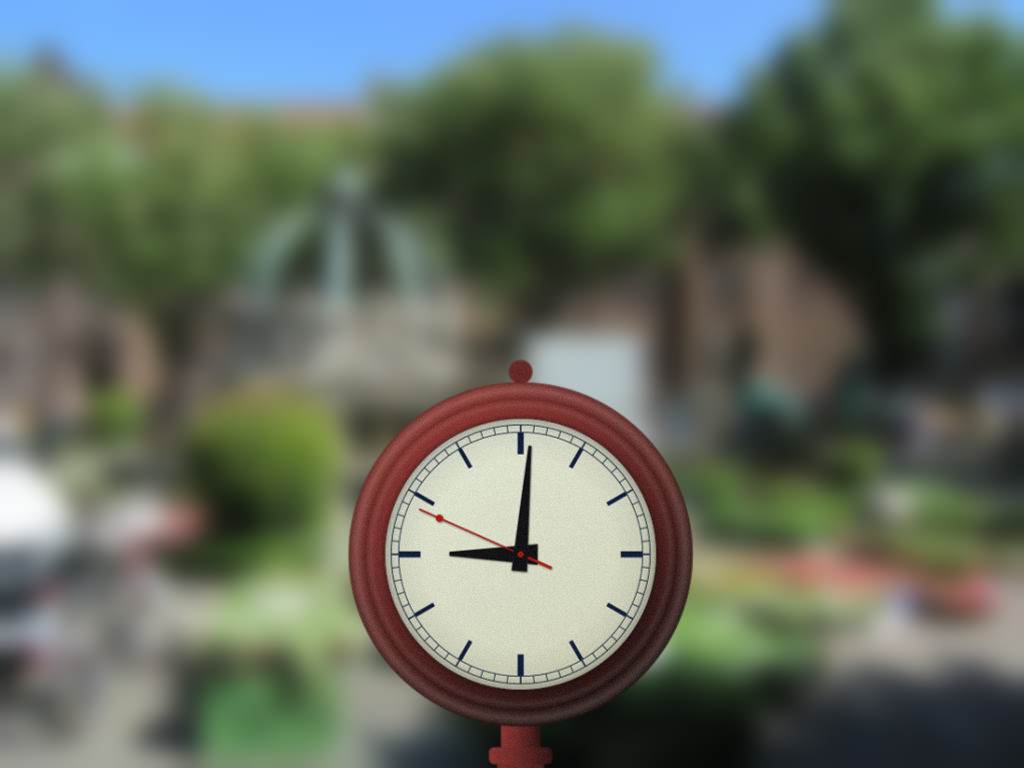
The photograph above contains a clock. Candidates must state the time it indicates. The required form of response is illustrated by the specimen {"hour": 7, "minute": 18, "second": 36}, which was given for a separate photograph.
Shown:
{"hour": 9, "minute": 0, "second": 49}
